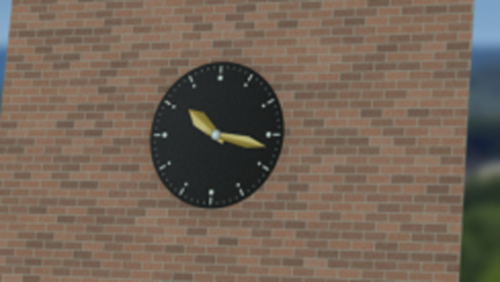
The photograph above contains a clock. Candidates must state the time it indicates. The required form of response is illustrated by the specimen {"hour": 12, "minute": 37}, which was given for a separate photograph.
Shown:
{"hour": 10, "minute": 17}
